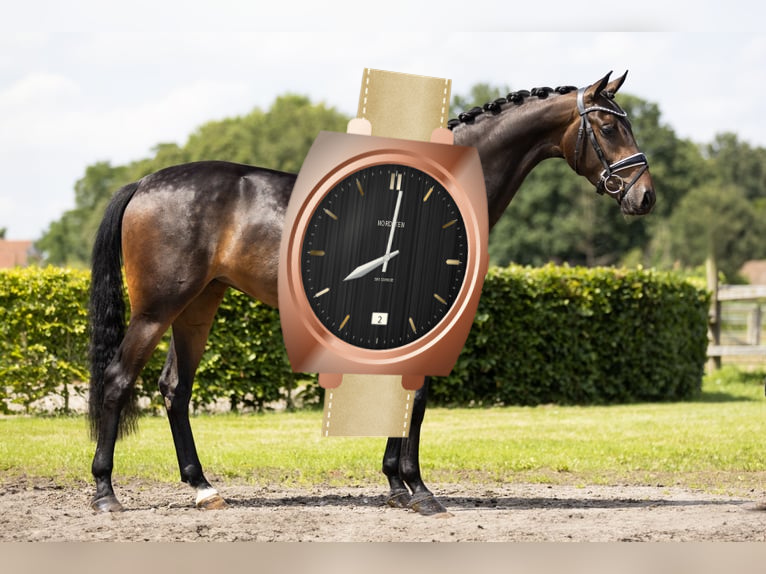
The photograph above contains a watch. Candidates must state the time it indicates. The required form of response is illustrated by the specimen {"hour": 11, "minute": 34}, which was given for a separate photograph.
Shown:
{"hour": 8, "minute": 1}
